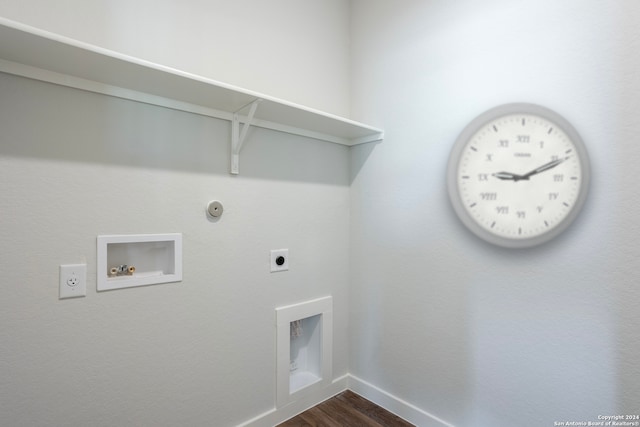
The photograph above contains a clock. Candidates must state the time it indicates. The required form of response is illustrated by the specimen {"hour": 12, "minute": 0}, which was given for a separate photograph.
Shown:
{"hour": 9, "minute": 11}
